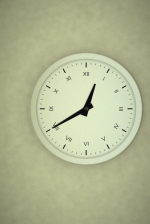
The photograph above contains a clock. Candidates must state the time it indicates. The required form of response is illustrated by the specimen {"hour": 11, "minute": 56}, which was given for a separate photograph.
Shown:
{"hour": 12, "minute": 40}
